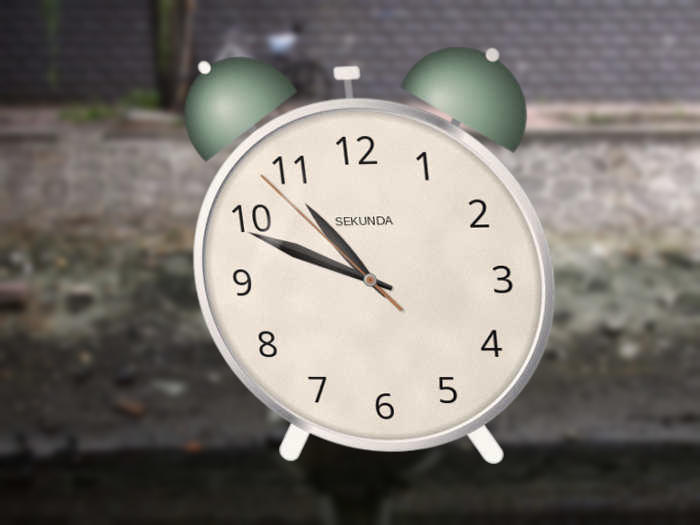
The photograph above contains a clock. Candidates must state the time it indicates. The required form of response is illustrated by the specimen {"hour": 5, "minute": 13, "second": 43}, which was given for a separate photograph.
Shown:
{"hour": 10, "minute": 48, "second": 53}
